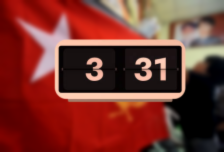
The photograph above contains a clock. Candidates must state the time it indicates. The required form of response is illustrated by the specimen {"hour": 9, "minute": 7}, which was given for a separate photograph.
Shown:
{"hour": 3, "minute": 31}
